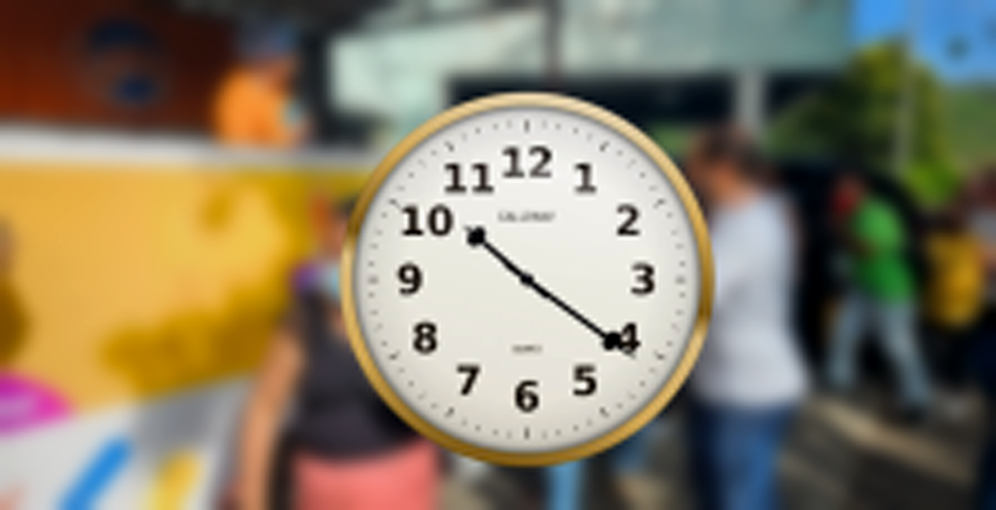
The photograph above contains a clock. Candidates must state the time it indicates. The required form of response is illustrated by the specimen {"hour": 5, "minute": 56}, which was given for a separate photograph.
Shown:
{"hour": 10, "minute": 21}
